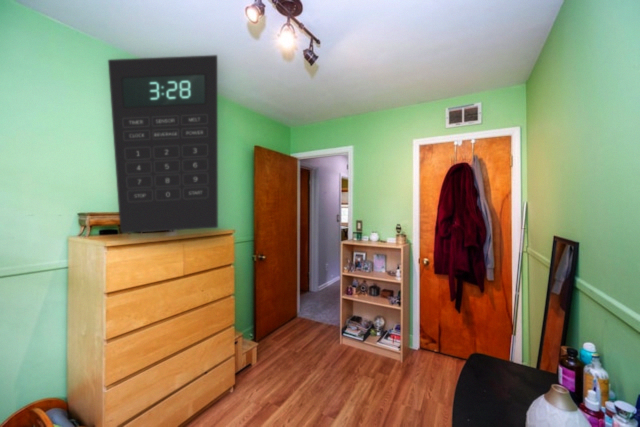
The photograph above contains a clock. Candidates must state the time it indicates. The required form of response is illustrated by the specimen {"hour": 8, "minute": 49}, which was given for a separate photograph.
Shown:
{"hour": 3, "minute": 28}
